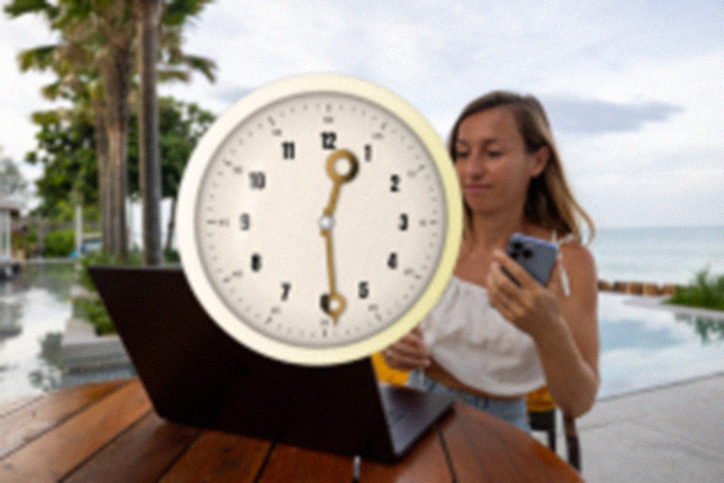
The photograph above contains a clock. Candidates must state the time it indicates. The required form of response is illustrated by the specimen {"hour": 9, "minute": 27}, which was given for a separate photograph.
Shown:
{"hour": 12, "minute": 29}
